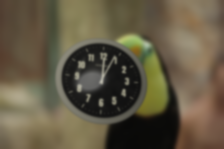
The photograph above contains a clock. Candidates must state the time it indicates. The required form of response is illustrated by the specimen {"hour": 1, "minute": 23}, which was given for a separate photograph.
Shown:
{"hour": 12, "minute": 4}
